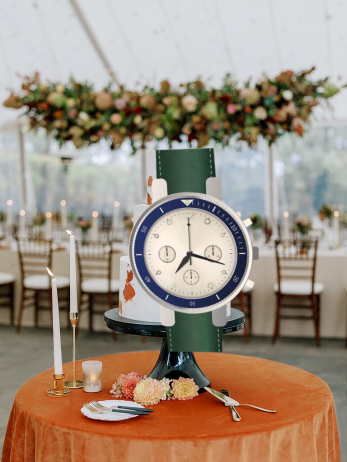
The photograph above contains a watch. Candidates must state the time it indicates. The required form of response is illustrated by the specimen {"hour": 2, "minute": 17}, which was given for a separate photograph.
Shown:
{"hour": 7, "minute": 18}
